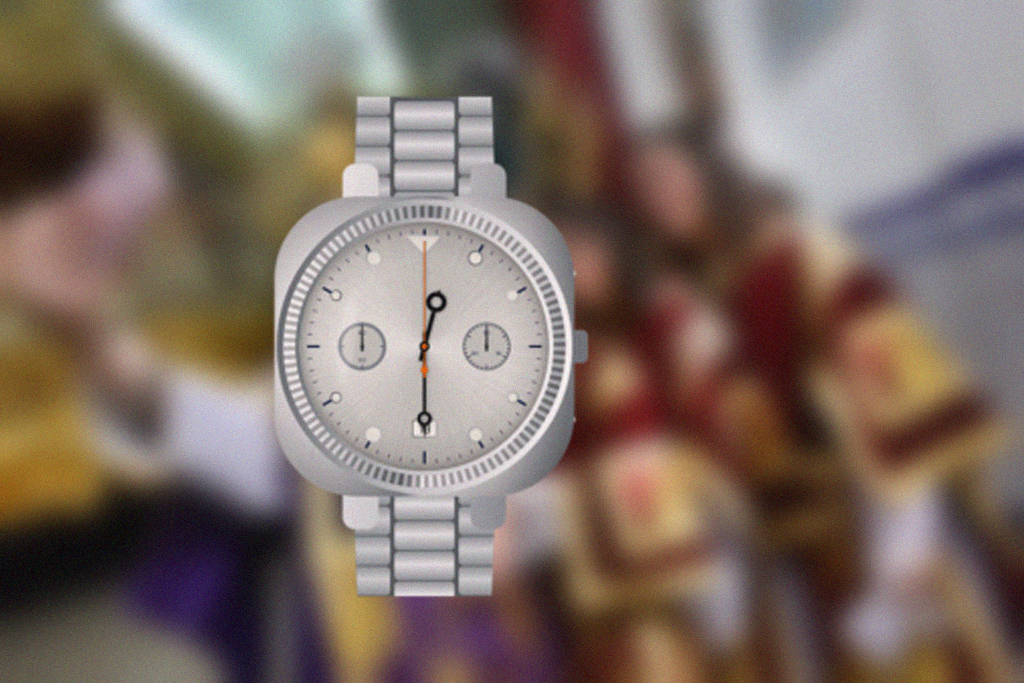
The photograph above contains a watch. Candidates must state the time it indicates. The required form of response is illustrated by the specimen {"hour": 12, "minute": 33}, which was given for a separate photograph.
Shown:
{"hour": 12, "minute": 30}
